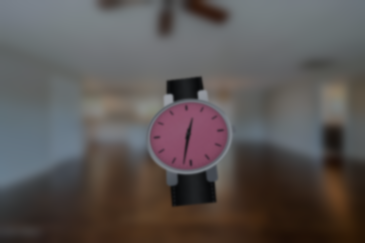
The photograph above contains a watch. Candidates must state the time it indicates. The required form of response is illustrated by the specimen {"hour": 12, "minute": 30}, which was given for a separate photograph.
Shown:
{"hour": 12, "minute": 32}
